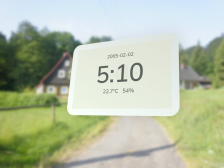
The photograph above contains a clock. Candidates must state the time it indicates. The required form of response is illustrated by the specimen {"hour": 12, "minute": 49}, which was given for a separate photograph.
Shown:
{"hour": 5, "minute": 10}
